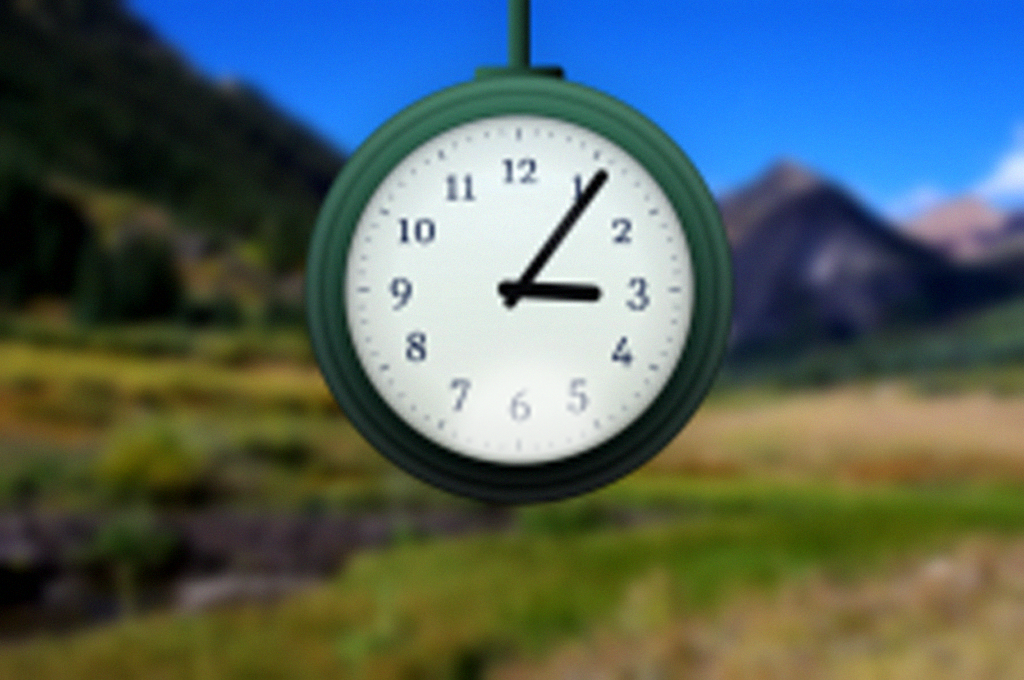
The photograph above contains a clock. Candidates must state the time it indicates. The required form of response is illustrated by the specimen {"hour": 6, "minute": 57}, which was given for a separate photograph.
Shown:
{"hour": 3, "minute": 6}
